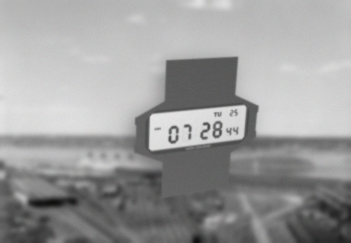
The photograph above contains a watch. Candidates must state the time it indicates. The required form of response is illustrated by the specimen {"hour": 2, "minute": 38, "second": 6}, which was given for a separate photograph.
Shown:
{"hour": 7, "minute": 28, "second": 44}
